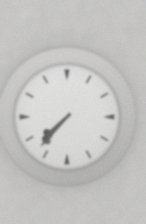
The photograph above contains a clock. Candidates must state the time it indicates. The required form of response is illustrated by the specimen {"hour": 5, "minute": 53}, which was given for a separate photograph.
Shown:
{"hour": 7, "minute": 37}
